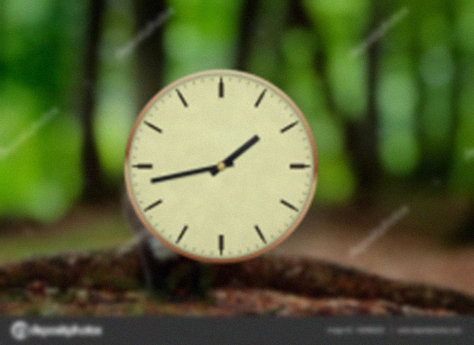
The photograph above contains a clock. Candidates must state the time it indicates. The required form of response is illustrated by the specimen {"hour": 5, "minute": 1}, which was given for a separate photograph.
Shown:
{"hour": 1, "minute": 43}
